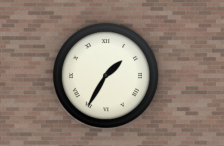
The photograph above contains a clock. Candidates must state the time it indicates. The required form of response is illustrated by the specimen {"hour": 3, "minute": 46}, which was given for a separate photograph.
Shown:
{"hour": 1, "minute": 35}
